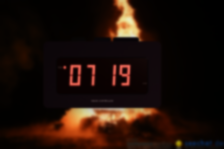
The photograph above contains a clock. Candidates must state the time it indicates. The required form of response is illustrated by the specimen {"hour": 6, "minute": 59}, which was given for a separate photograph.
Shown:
{"hour": 7, "minute": 19}
